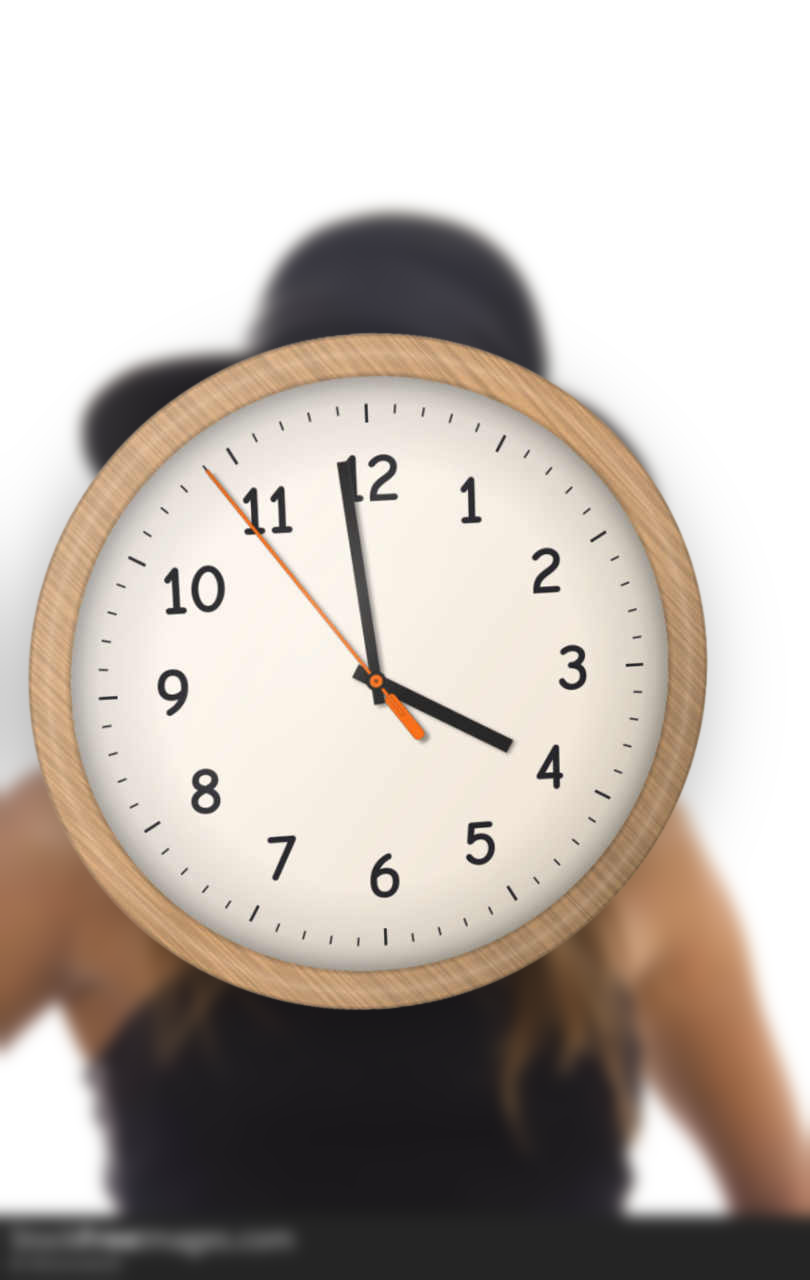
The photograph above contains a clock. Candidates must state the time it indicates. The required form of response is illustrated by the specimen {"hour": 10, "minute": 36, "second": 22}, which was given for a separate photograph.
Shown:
{"hour": 3, "minute": 58, "second": 54}
